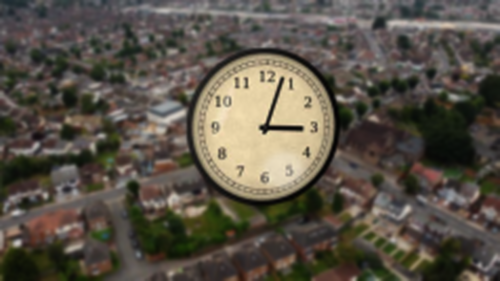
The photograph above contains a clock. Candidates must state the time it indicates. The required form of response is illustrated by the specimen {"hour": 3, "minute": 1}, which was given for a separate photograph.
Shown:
{"hour": 3, "minute": 3}
